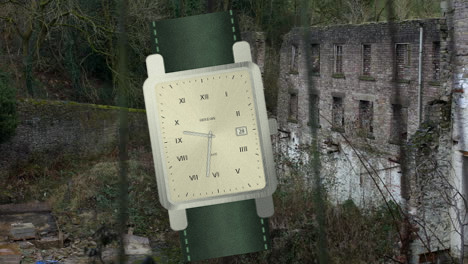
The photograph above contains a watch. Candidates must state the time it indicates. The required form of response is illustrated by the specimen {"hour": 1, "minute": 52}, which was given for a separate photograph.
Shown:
{"hour": 9, "minute": 32}
